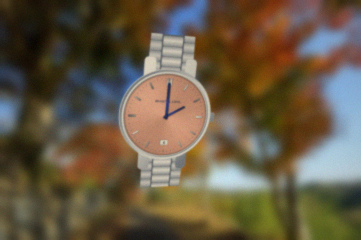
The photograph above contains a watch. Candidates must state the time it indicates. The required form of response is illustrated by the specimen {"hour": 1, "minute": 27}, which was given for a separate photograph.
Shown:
{"hour": 2, "minute": 0}
